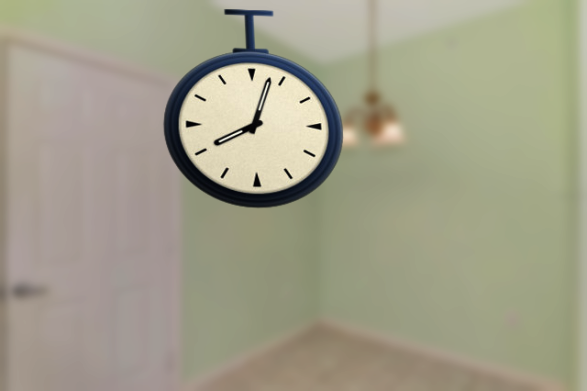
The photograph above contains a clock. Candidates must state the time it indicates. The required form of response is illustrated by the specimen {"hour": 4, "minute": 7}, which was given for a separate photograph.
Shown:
{"hour": 8, "minute": 3}
